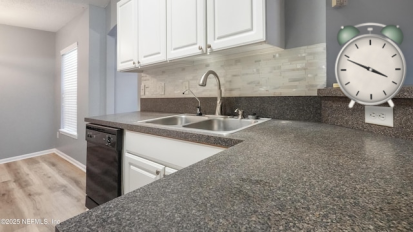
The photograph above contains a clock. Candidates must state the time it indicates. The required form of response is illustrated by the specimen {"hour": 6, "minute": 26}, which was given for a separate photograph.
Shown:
{"hour": 3, "minute": 49}
